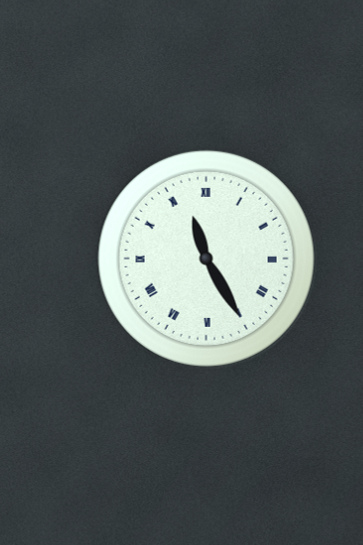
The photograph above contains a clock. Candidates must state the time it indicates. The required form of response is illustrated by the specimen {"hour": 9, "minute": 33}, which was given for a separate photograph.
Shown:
{"hour": 11, "minute": 25}
